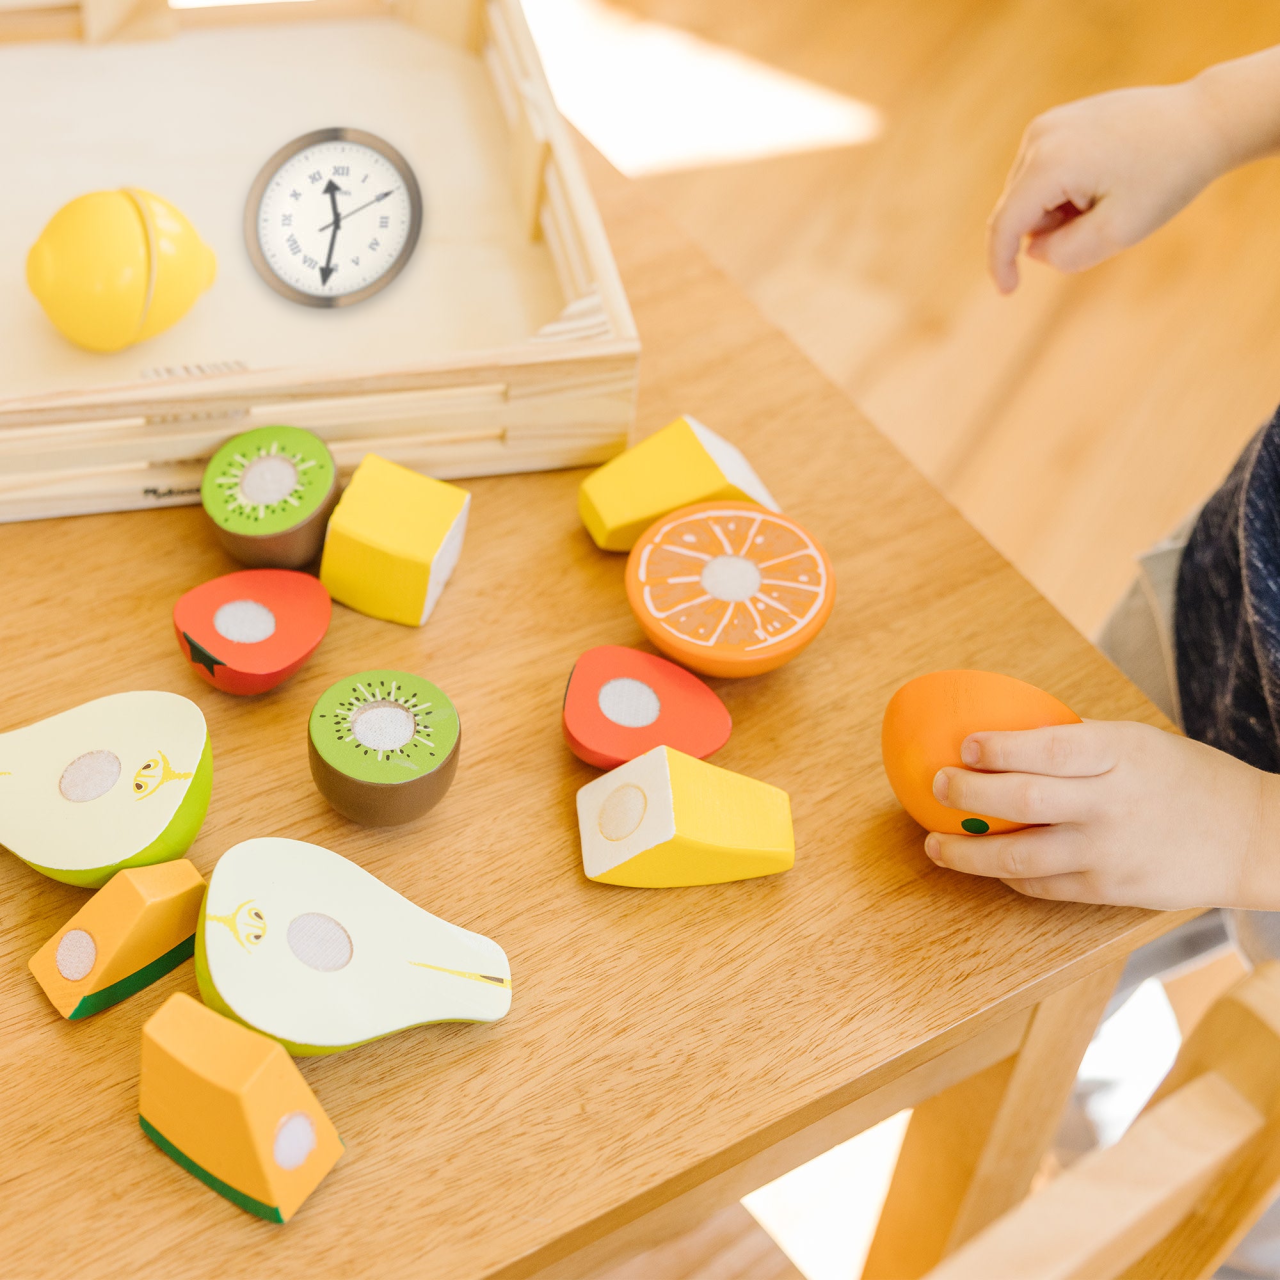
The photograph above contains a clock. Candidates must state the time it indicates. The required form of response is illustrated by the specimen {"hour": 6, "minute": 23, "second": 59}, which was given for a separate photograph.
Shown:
{"hour": 11, "minute": 31, "second": 10}
